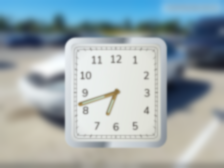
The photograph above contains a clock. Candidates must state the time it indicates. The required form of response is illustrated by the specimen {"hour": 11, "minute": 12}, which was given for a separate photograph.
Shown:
{"hour": 6, "minute": 42}
